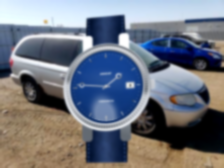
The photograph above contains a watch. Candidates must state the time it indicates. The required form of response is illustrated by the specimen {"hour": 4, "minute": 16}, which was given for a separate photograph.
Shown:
{"hour": 1, "minute": 46}
